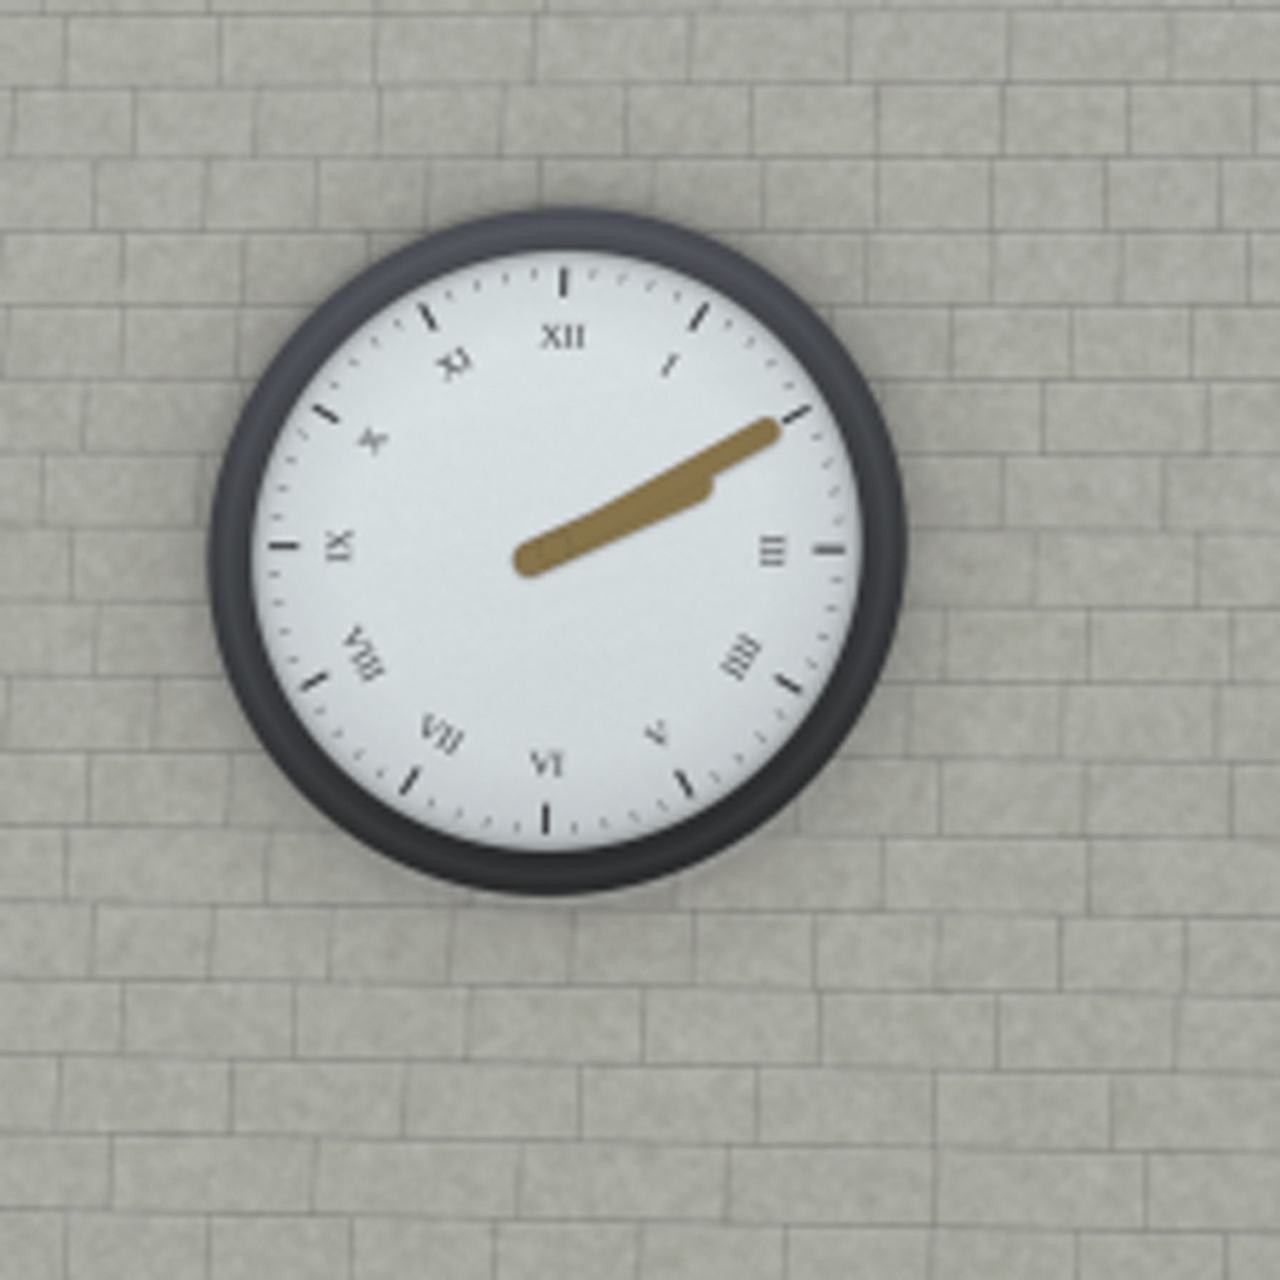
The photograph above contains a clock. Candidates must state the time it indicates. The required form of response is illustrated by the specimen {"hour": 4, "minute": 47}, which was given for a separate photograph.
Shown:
{"hour": 2, "minute": 10}
